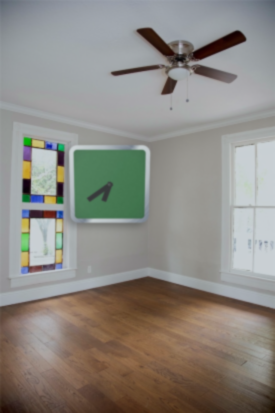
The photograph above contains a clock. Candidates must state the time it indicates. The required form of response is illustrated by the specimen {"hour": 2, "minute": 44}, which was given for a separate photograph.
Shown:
{"hour": 6, "minute": 39}
